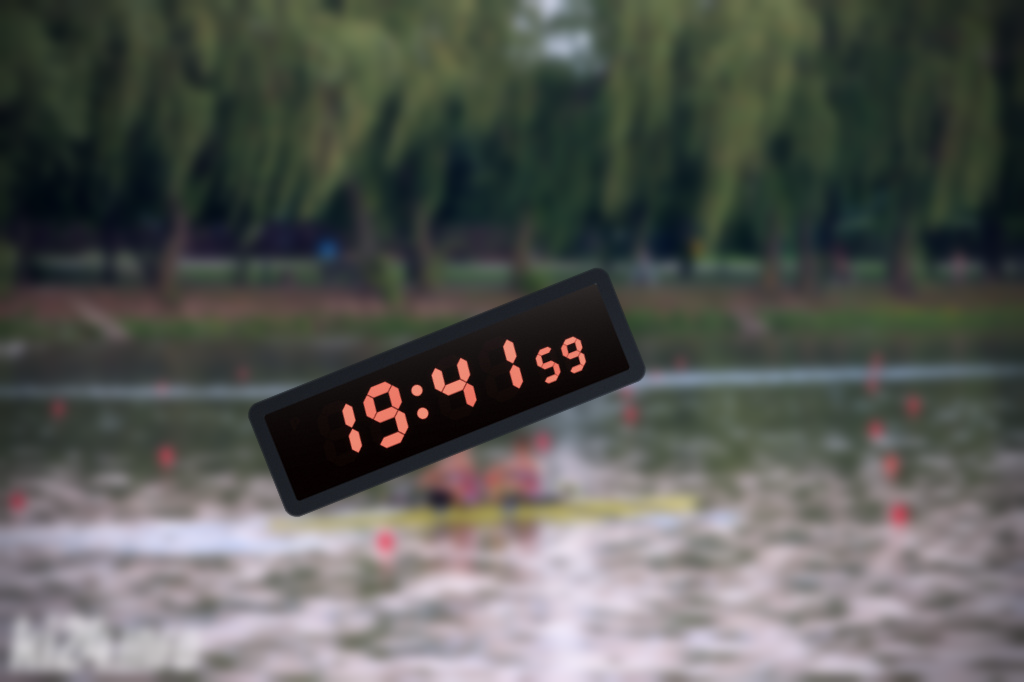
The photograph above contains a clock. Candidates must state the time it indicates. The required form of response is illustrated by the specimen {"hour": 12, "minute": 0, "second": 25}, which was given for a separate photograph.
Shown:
{"hour": 19, "minute": 41, "second": 59}
